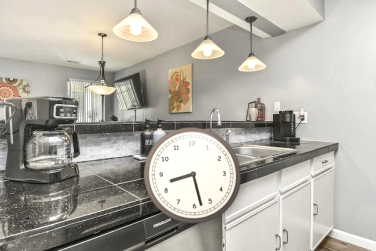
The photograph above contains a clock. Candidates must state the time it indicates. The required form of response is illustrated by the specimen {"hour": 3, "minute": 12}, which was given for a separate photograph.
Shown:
{"hour": 8, "minute": 28}
